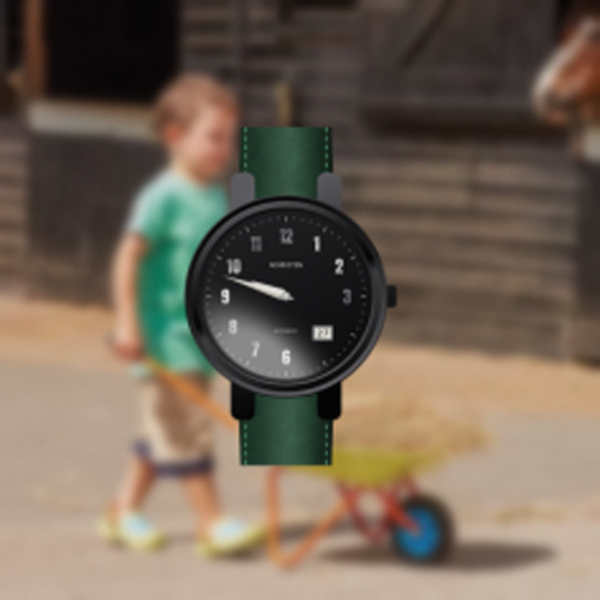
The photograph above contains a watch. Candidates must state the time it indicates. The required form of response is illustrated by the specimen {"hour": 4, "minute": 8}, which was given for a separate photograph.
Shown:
{"hour": 9, "minute": 48}
